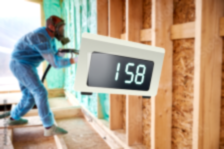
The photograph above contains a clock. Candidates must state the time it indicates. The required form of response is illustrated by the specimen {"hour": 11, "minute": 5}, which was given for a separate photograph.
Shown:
{"hour": 1, "minute": 58}
